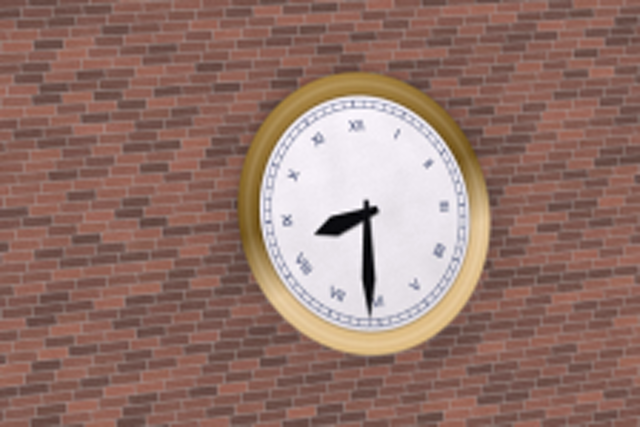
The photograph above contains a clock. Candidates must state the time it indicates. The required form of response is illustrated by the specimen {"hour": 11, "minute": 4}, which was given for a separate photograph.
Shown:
{"hour": 8, "minute": 31}
